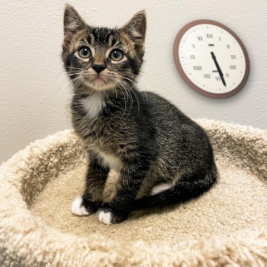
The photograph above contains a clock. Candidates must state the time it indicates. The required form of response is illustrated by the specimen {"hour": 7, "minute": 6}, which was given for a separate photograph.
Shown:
{"hour": 5, "minute": 28}
